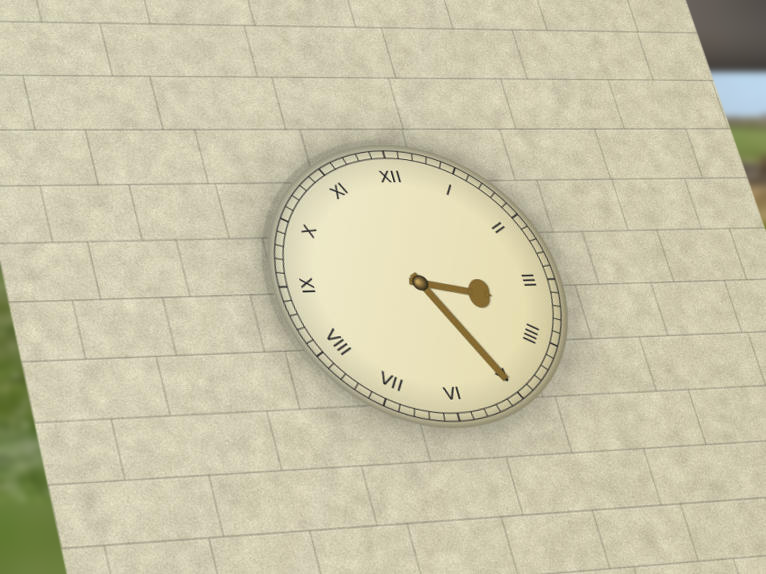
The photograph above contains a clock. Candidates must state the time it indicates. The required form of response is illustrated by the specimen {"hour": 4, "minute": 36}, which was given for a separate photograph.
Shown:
{"hour": 3, "minute": 25}
